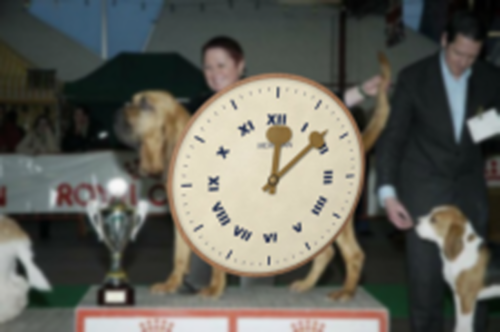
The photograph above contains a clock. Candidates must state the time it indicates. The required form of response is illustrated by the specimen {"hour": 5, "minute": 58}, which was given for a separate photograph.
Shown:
{"hour": 12, "minute": 8}
